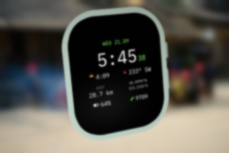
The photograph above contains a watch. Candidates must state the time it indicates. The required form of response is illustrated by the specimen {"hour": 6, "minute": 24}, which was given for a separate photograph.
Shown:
{"hour": 5, "minute": 45}
